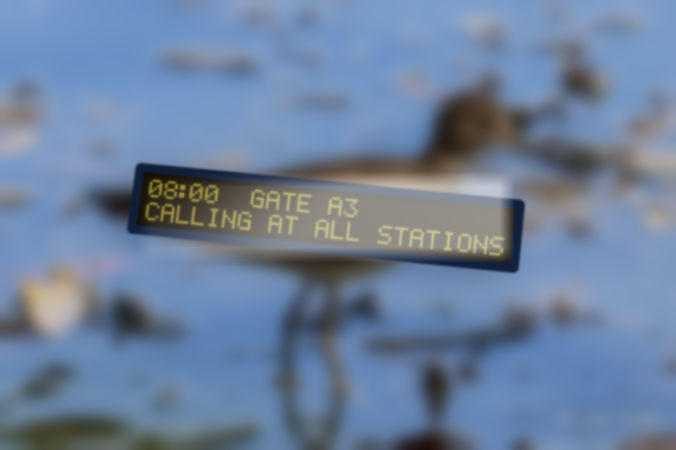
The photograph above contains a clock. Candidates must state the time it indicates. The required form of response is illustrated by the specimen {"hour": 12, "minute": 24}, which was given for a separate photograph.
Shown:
{"hour": 8, "minute": 0}
